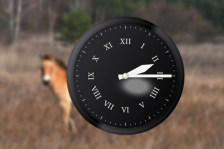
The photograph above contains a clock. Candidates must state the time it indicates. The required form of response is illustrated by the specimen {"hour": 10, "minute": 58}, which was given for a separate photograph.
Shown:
{"hour": 2, "minute": 15}
